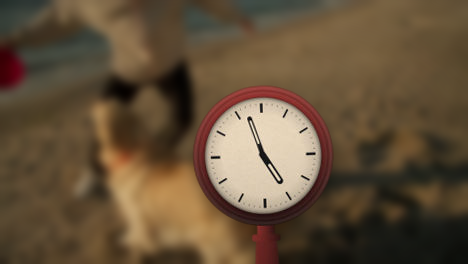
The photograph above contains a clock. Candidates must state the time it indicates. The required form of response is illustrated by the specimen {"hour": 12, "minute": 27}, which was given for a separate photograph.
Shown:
{"hour": 4, "minute": 57}
